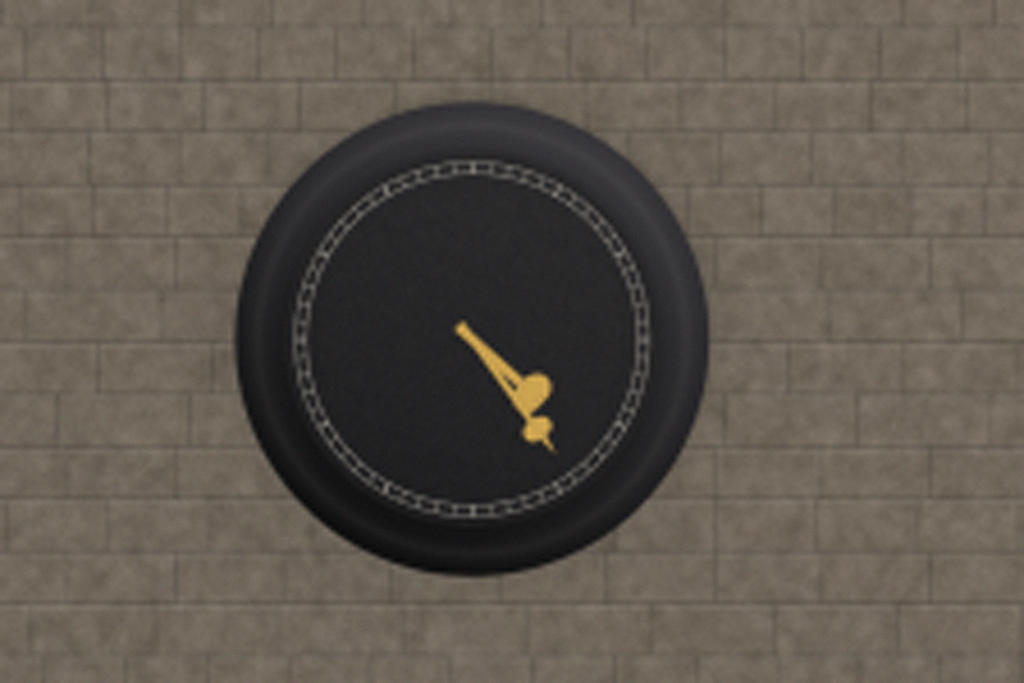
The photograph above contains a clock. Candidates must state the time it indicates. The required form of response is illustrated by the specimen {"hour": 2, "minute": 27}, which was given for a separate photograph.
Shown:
{"hour": 4, "minute": 24}
